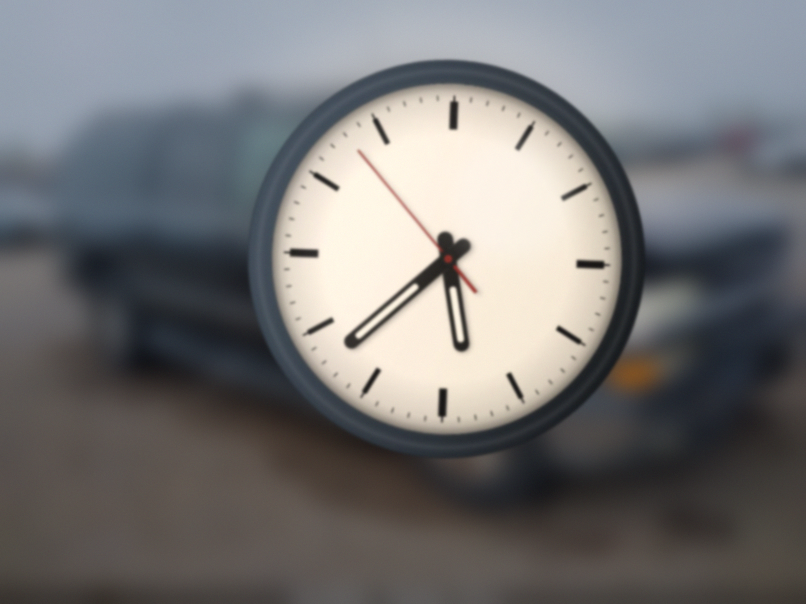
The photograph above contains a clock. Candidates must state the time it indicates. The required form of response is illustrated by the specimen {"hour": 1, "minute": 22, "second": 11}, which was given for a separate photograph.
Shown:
{"hour": 5, "minute": 37, "second": 53}
